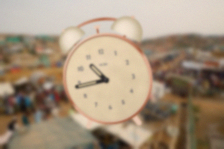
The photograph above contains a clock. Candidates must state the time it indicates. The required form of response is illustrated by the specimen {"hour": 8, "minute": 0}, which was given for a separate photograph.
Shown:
{"hour": 10, "minute": 44}
